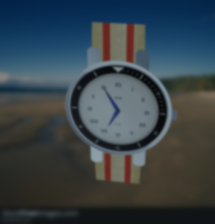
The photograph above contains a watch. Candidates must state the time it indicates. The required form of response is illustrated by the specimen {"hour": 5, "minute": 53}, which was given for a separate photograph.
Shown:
{"hour": 6, "minute": 55}
